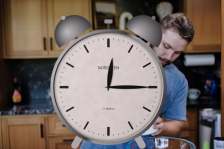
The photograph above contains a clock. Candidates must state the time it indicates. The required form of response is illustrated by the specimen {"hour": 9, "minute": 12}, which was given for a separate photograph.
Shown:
{"hour": 12, "minute": 15}
